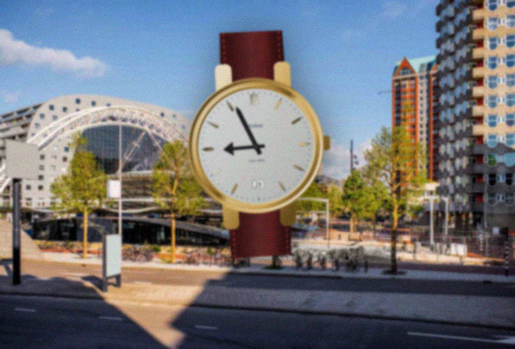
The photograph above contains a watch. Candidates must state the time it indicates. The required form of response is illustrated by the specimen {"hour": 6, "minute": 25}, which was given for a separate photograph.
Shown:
{"hour": 8, "minute": 56}
